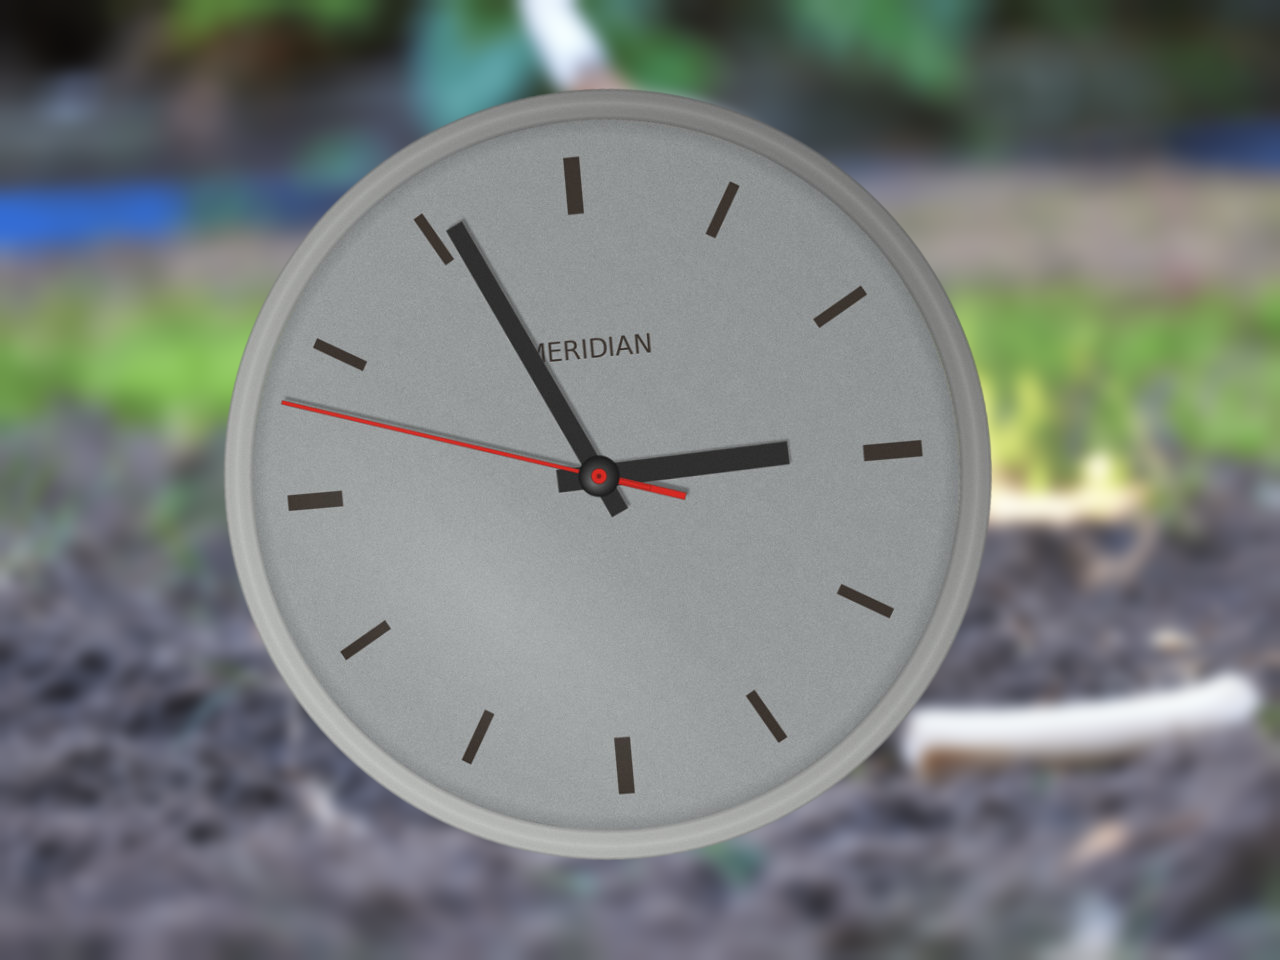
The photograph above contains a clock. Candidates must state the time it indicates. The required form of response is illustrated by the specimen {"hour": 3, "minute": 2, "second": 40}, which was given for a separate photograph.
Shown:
{"hour": 2, "minute": 55, "second": 48}
